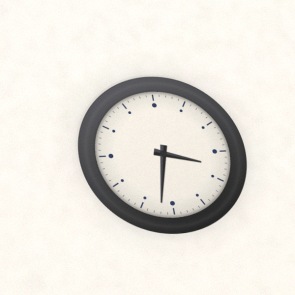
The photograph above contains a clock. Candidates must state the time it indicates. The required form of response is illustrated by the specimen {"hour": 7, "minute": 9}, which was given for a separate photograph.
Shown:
{"hour": 3, "minute": 32}
